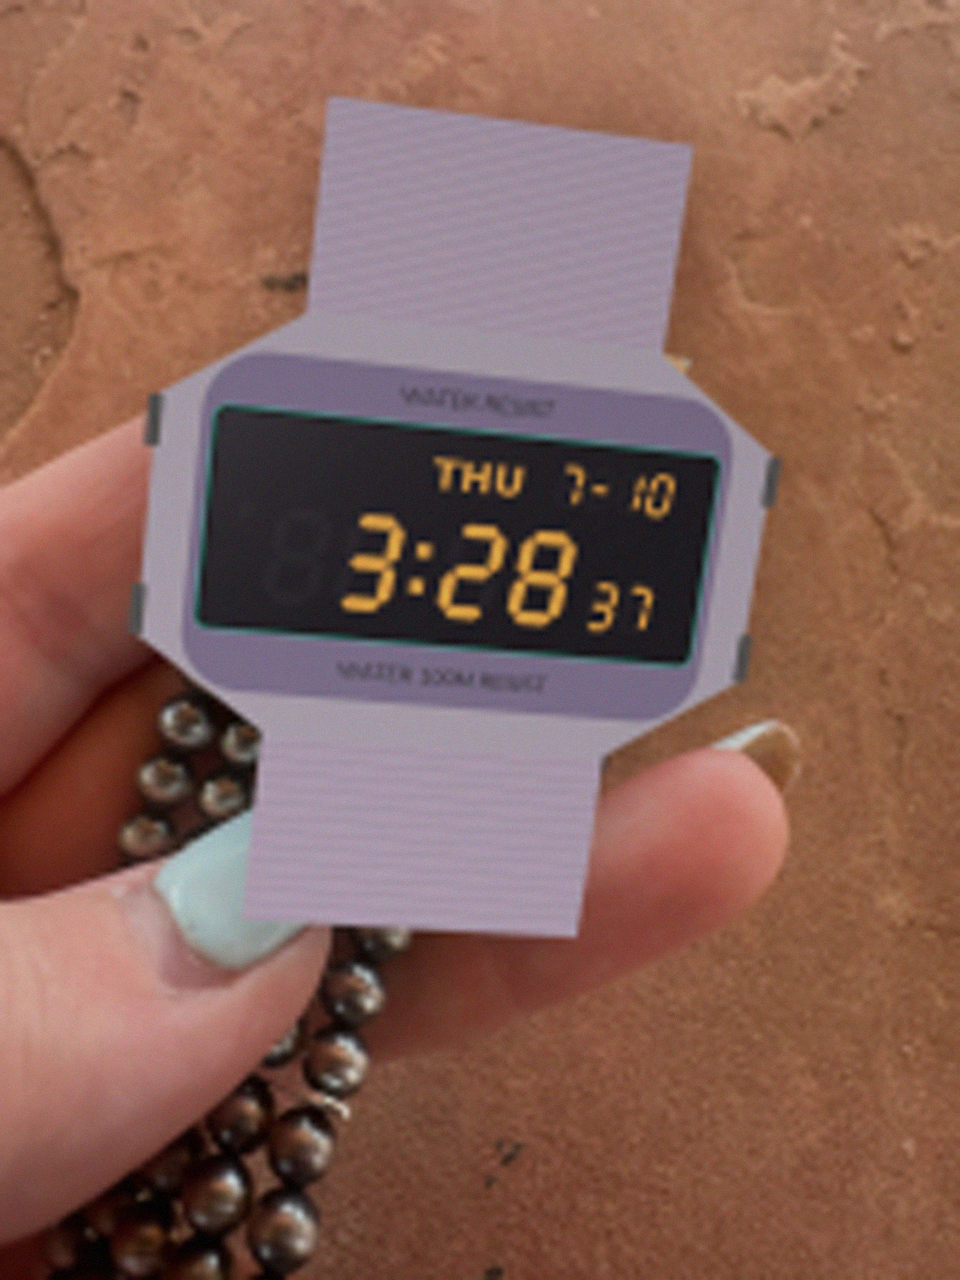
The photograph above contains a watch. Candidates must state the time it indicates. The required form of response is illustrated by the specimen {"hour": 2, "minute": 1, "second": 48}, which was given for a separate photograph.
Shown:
{"hour": 3, "minute": 28, "second": 37}
